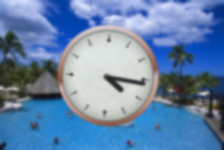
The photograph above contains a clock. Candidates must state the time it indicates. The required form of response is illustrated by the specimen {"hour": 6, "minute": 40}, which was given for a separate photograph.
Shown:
{"hour": 4, "minute": 16}
